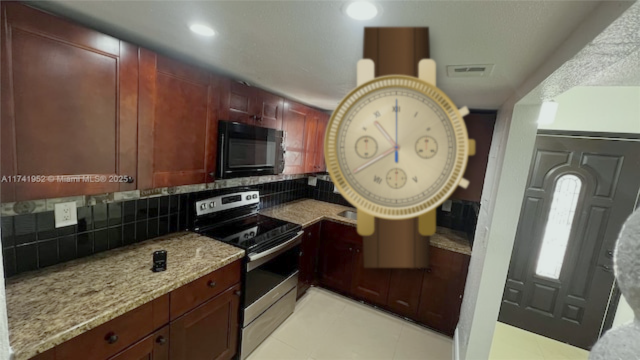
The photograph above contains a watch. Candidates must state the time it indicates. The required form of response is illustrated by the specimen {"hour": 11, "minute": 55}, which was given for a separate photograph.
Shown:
{"hour": 10, "minute": 40}
